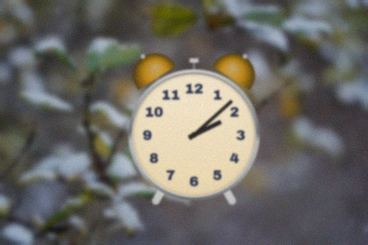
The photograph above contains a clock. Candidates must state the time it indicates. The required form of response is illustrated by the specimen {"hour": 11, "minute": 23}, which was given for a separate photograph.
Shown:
{"hour": 2, "minute": 8}
